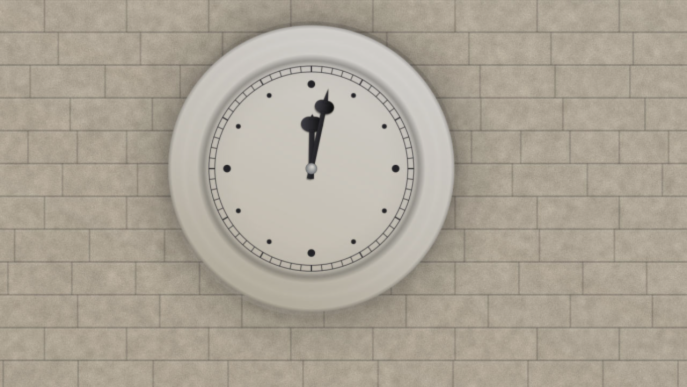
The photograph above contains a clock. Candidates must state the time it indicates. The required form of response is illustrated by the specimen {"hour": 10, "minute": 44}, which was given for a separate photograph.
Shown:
{"hour": 12, "minute": 2}
